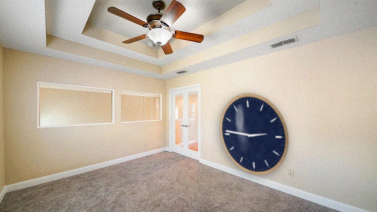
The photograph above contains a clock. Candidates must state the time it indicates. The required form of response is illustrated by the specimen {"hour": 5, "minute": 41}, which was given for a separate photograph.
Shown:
{"hour": 2, "minute": 46}
